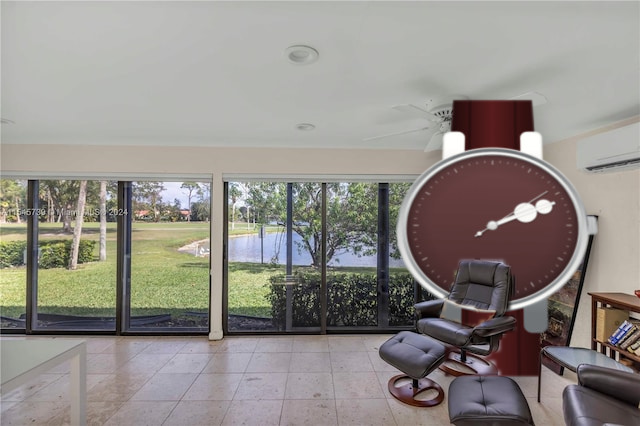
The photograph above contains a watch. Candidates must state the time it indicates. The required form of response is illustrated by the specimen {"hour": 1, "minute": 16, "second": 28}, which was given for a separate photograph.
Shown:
{"hour": 2, "minute": 11, "second": 9}
